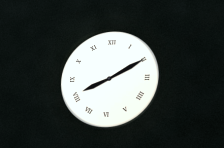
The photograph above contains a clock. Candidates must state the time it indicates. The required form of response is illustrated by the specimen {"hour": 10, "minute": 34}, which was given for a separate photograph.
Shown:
{"hour": 8, "minute": 10}
